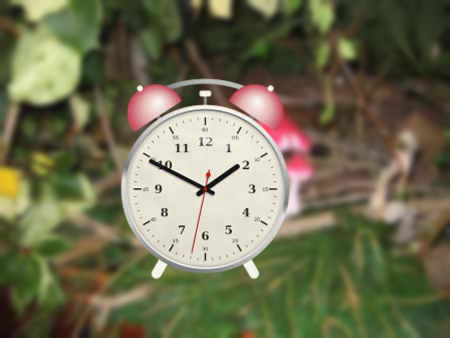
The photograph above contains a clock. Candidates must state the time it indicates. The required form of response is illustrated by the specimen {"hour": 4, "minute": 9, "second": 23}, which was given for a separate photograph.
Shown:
{"hour": 1, "minute": 49, "second": 32}
